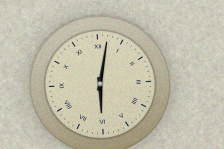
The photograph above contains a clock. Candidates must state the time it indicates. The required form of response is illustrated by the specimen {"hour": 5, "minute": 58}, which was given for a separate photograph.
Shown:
{"hour": 6, "minute": 2}
